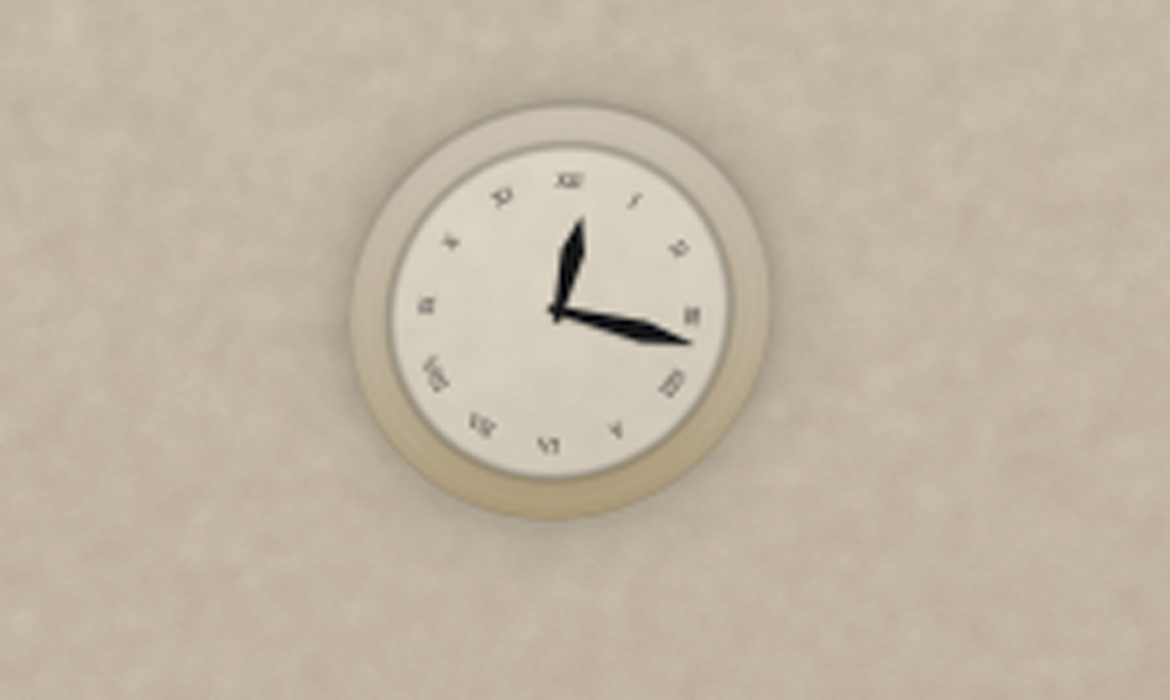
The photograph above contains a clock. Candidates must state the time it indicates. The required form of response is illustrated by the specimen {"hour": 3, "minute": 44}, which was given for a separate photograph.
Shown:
{"hour": 12, "minute": 17}
